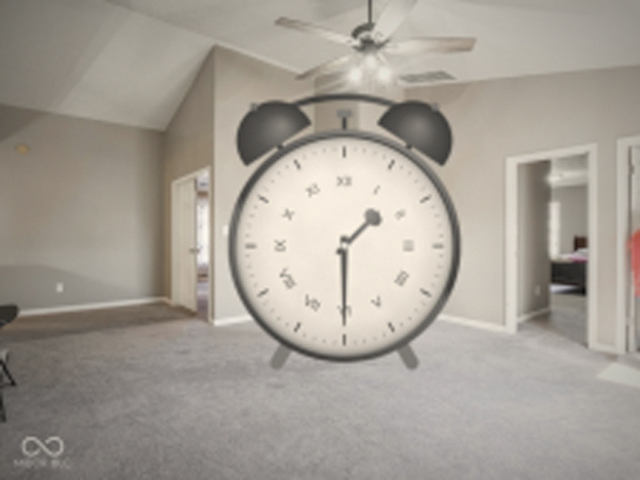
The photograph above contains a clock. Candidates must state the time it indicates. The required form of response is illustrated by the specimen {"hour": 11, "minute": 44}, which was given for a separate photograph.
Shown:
{"hour": 1, "minute": 30}
